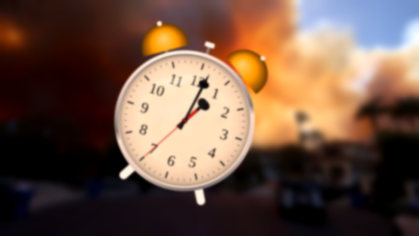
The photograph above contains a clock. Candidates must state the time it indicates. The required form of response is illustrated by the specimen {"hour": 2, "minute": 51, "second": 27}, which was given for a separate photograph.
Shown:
{"hour": 1, "minute": 1, "second": 35}
